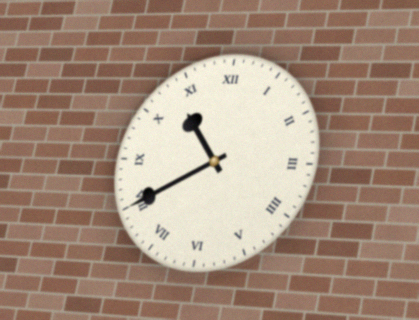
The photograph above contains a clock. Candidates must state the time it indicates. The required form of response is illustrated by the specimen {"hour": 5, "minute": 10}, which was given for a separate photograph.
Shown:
{"hour": 10, "minute": 40}
